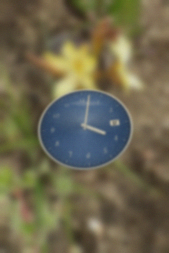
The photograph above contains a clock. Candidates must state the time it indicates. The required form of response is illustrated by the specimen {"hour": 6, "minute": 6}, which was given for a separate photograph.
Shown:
{"hour": 4, "minute": 2}
